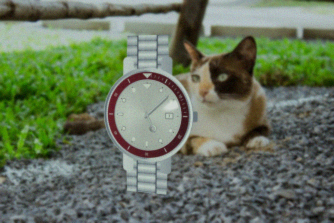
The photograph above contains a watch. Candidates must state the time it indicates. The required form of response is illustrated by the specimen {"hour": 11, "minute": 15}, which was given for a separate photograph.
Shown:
{"hour": 5, "minute": 8}
